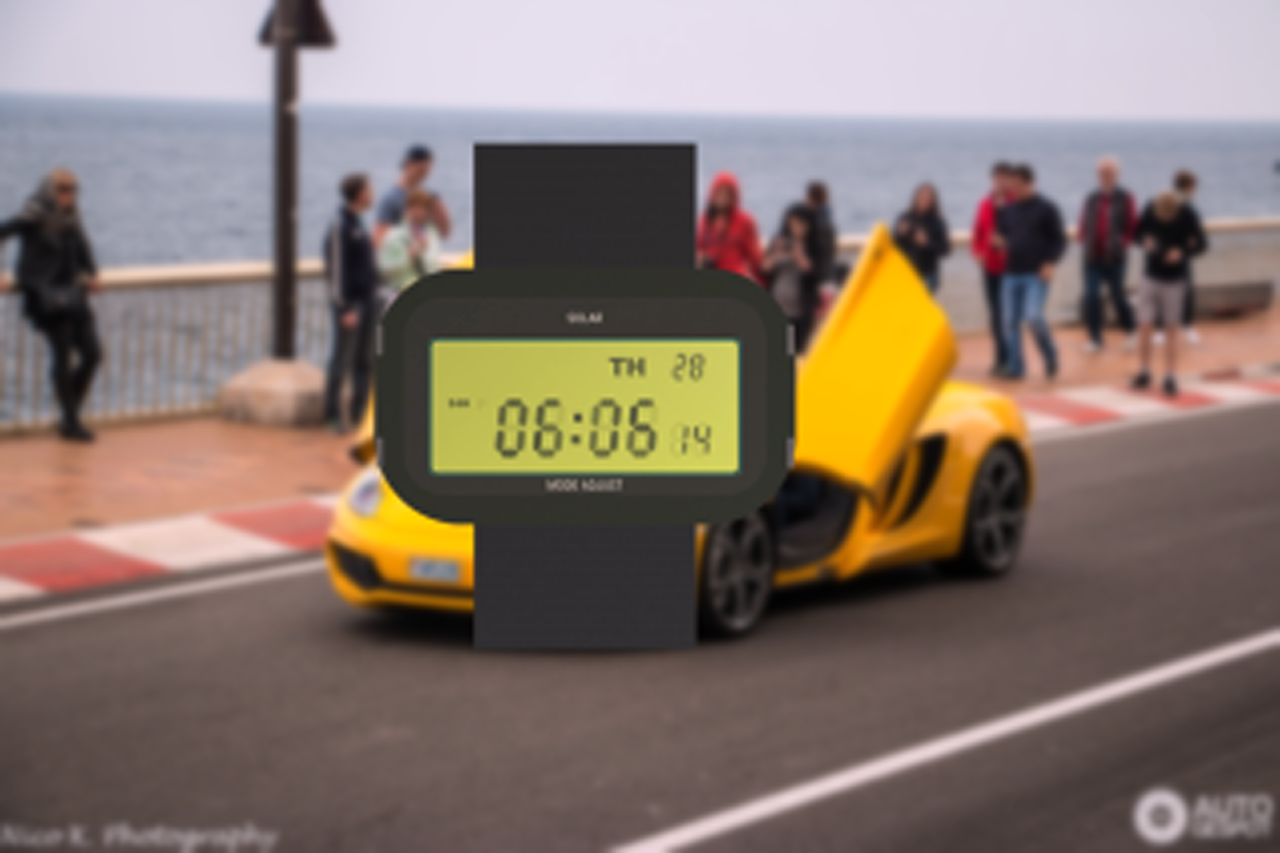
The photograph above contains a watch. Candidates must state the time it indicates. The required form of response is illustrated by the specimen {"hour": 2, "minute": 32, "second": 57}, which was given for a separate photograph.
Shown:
{"hour": 6, "minute": 6, "second": 14}
